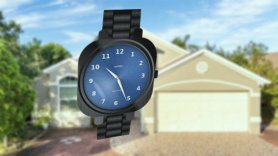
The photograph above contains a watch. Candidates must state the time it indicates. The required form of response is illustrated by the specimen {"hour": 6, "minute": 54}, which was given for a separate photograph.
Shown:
{"hour": 10, "minute": 26}
